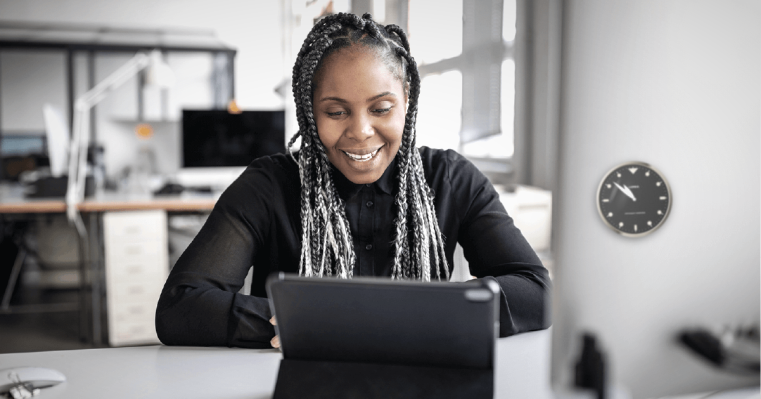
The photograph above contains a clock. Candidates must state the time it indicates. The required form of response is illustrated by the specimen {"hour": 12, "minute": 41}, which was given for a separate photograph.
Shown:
{"hour": 10, "minute": 52}
